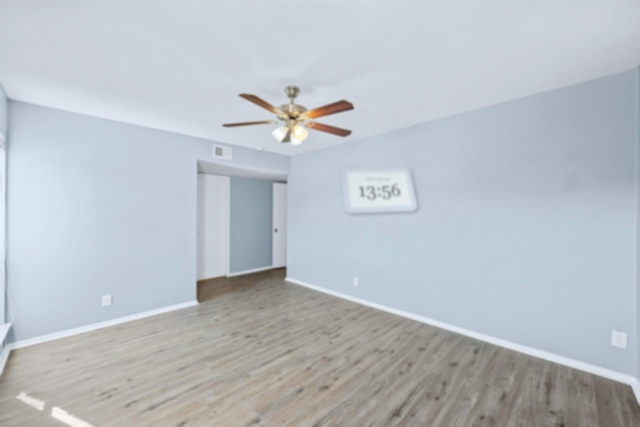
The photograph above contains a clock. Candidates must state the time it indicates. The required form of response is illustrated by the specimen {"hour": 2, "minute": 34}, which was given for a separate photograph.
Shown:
{"hour": 13, "minute": 56}
